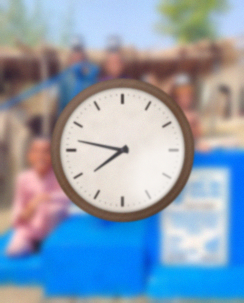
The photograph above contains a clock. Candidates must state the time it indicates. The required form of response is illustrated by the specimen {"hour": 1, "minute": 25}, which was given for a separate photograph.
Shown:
{"hour": 7, "minute": 47}
